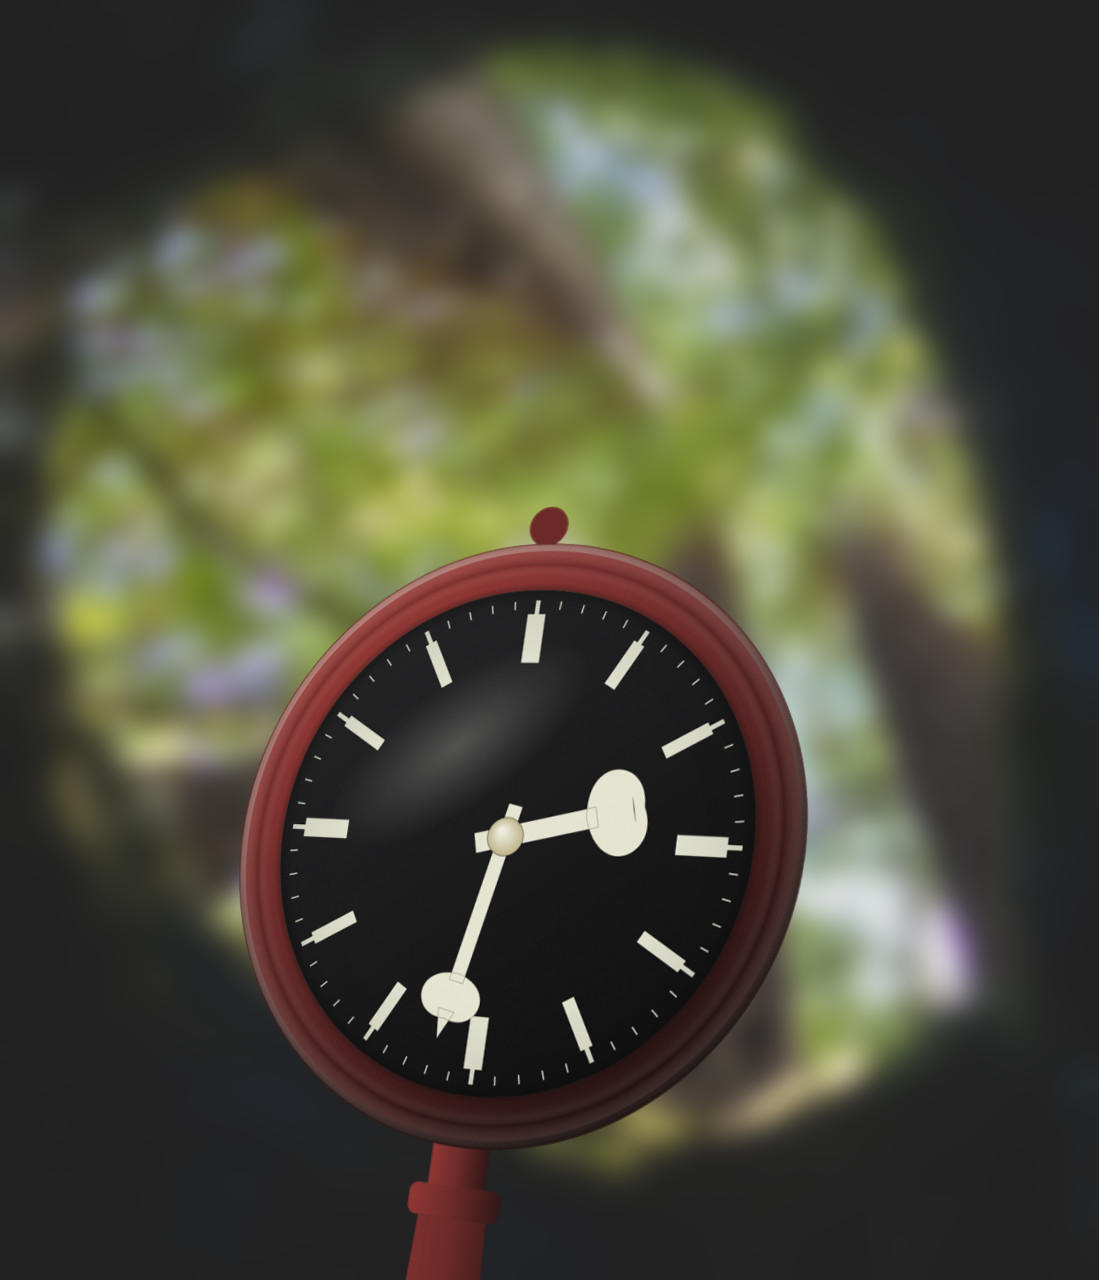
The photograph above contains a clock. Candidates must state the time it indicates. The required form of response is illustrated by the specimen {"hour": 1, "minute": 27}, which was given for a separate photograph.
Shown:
{"hour": 2, "minute": 32}
